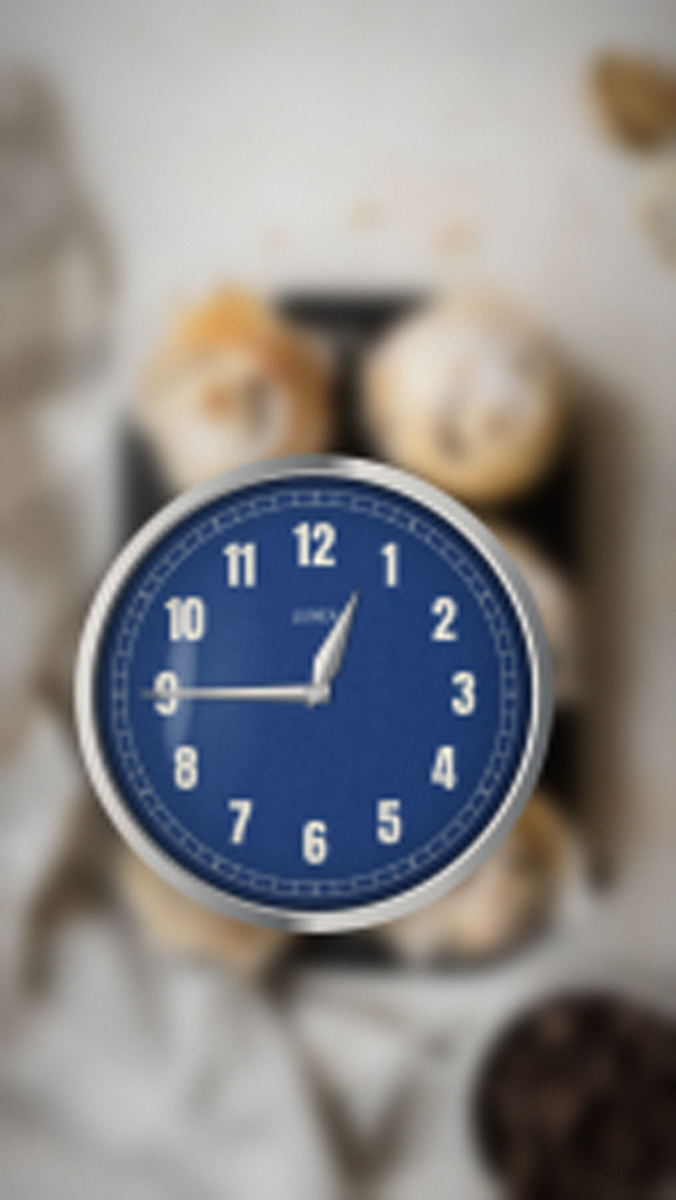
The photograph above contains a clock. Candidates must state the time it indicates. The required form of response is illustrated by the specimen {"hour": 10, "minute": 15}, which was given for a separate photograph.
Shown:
{"hour": 12, "minute": 45}
